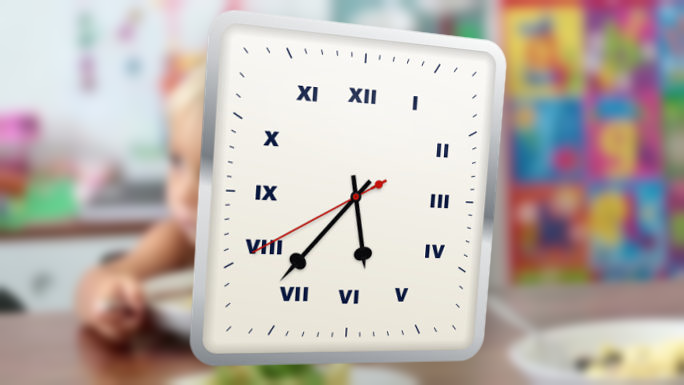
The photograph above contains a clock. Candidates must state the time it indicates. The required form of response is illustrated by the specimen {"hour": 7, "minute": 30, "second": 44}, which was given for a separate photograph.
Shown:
{"hour": 5, "minute": 36, "second": 40}
